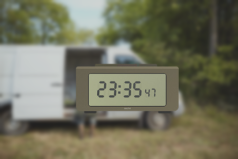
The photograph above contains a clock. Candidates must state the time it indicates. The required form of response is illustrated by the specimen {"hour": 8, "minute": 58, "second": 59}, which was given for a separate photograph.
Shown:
{"hour": 23, "minute": 35, "second": 47}
